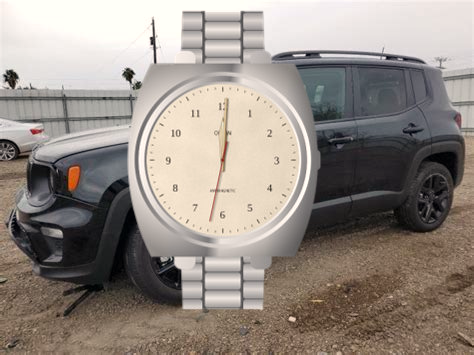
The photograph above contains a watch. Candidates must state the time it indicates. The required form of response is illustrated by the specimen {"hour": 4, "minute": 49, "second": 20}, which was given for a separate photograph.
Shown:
{"hour": 12, "minute": 0, "second": 32}
